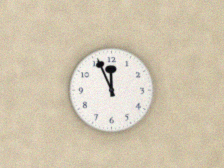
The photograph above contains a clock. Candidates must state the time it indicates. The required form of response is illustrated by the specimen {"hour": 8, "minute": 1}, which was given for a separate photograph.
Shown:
{"hour": 11, "minute": 56}
